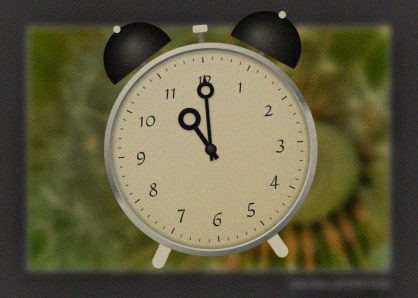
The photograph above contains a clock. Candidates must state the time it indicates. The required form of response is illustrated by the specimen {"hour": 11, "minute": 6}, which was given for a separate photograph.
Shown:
{"hour": 11, "minute": 0}
